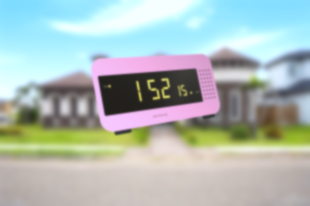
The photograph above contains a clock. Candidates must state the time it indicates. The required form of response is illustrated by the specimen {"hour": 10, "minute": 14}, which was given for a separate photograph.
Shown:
{"hour": 1, "minute": 52}
